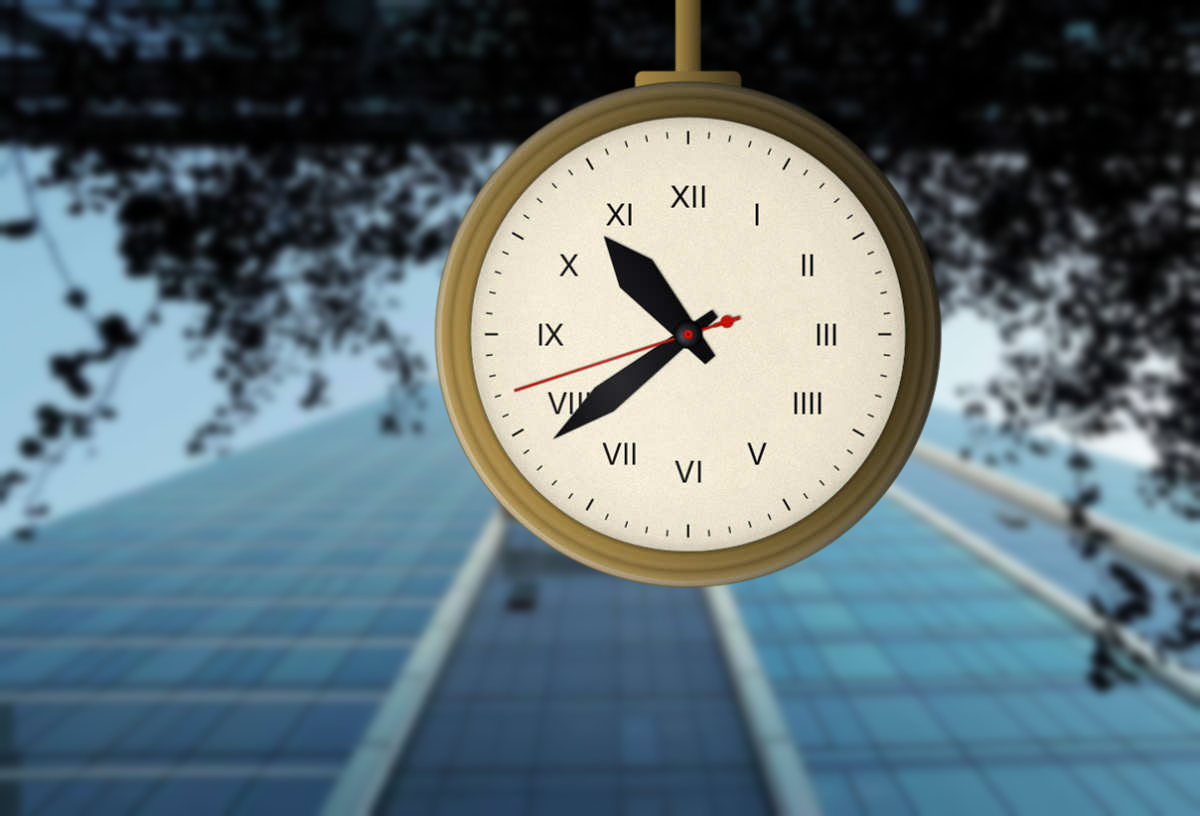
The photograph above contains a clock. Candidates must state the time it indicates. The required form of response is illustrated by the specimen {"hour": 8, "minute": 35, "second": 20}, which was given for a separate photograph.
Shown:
{"hour": 10, "minute": 38, "second": 42}
